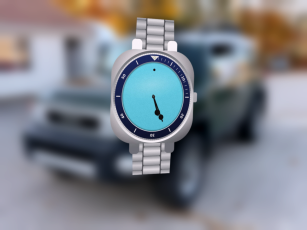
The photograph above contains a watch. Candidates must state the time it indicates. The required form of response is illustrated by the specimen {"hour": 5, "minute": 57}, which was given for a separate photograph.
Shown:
{"hour": 5, "minute": 26}
